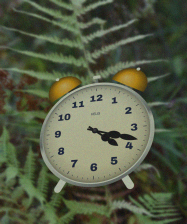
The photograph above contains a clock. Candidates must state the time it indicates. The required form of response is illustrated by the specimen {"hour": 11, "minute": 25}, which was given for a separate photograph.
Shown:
{"hour": 4, "minute": 18}
